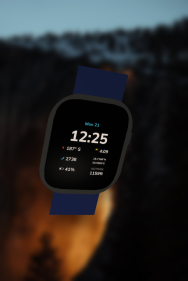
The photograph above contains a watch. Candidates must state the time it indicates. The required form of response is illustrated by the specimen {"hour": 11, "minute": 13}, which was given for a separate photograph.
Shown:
{"hour": 12, "minute": 25}
